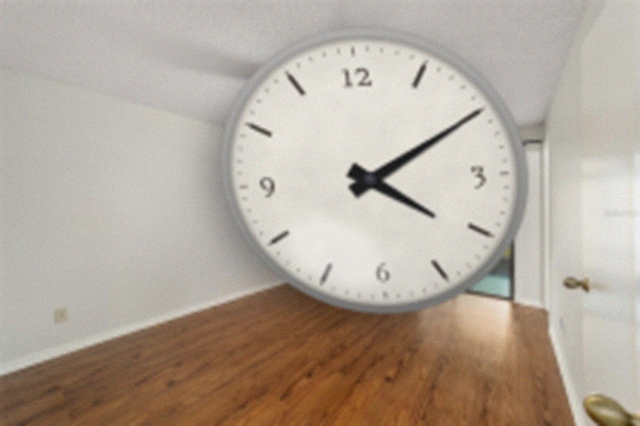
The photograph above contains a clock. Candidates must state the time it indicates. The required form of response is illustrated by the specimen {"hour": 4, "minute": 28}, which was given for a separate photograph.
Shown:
{"hour": 4, "minute": 10}
